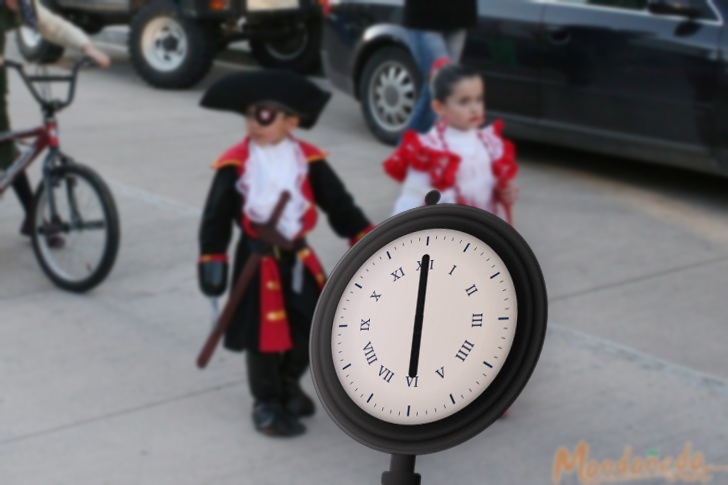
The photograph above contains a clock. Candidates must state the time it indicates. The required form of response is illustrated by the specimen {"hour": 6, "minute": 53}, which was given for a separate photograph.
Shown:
{"hour": 6, "minute": 0}
